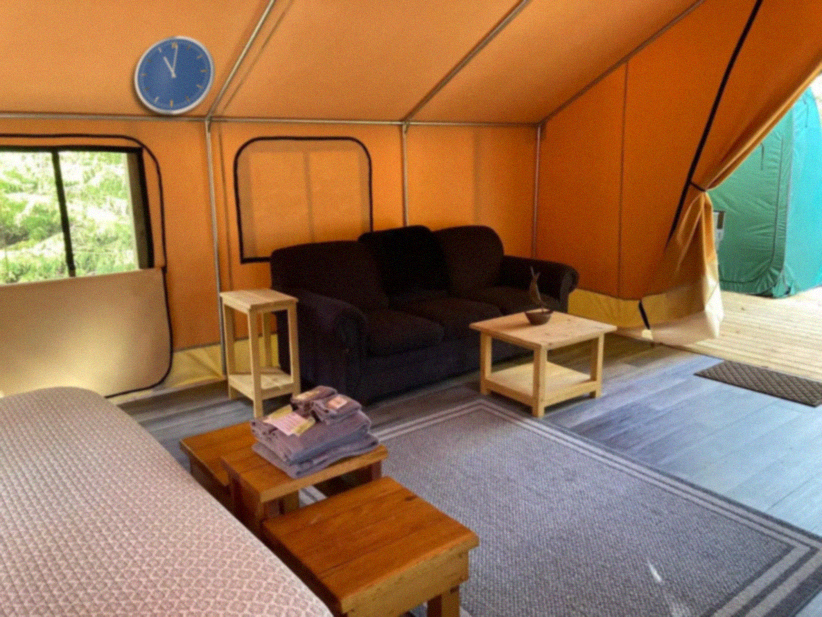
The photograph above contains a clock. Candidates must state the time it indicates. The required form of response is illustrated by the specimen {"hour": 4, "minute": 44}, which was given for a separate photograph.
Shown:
{"hour": 11, "minute": 1}
